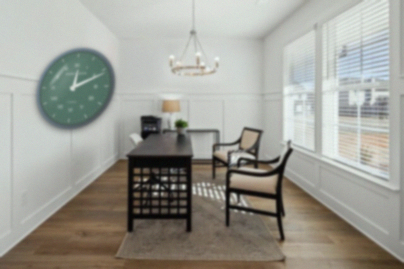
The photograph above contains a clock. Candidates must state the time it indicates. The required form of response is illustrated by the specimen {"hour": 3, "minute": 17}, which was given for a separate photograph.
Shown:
{"hour": 12, "minute": 11}
